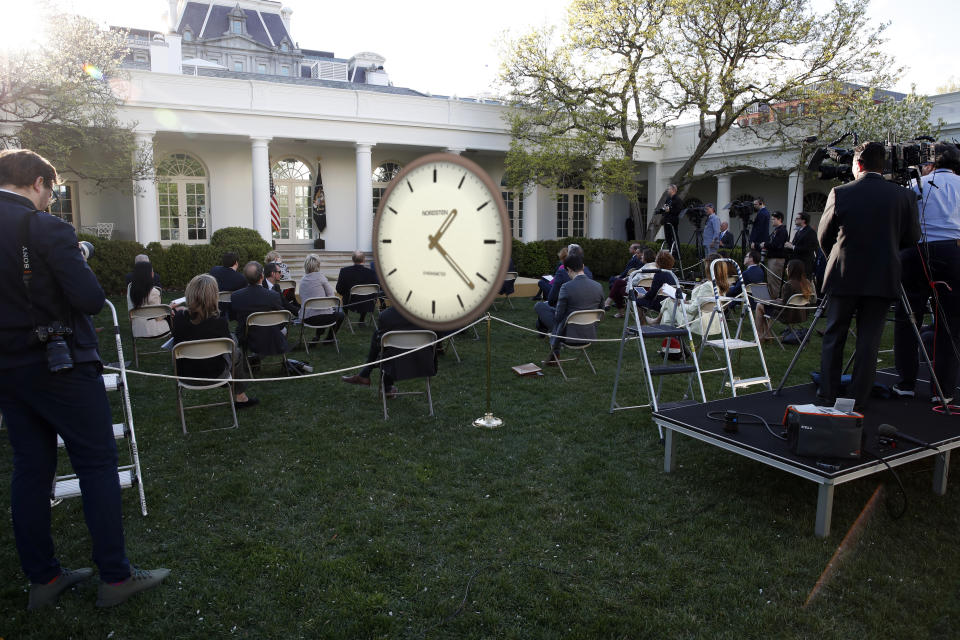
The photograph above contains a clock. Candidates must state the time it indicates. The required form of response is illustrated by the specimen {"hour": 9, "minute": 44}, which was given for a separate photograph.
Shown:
{"hour": 1, "minute": 22}
